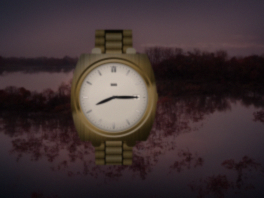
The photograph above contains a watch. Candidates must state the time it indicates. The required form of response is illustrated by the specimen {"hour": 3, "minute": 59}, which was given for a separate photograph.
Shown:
{"hour": 8, "minute": 15}
